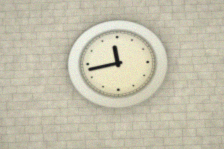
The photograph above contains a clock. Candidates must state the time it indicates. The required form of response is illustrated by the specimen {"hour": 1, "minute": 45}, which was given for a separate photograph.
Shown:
{"hour": 11, "minute": 43}
